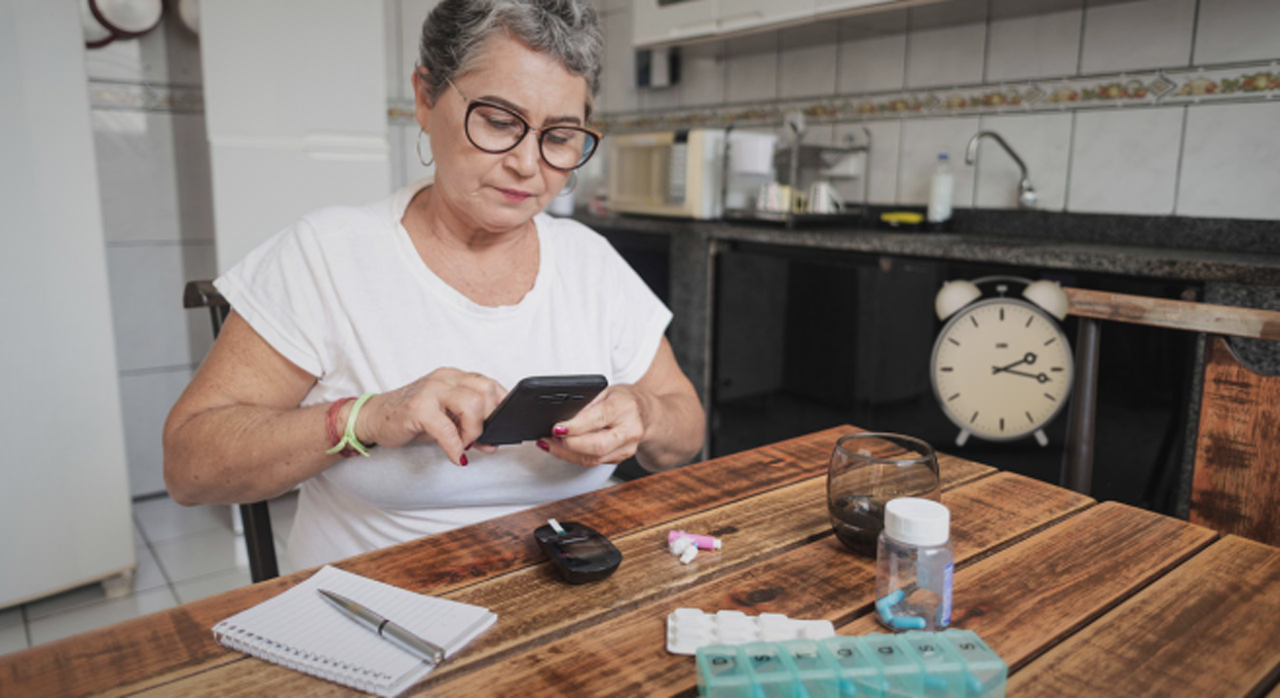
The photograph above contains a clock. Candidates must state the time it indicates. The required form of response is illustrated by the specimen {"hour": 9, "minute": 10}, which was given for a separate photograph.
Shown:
{"hour": 2, "minute": 17}
